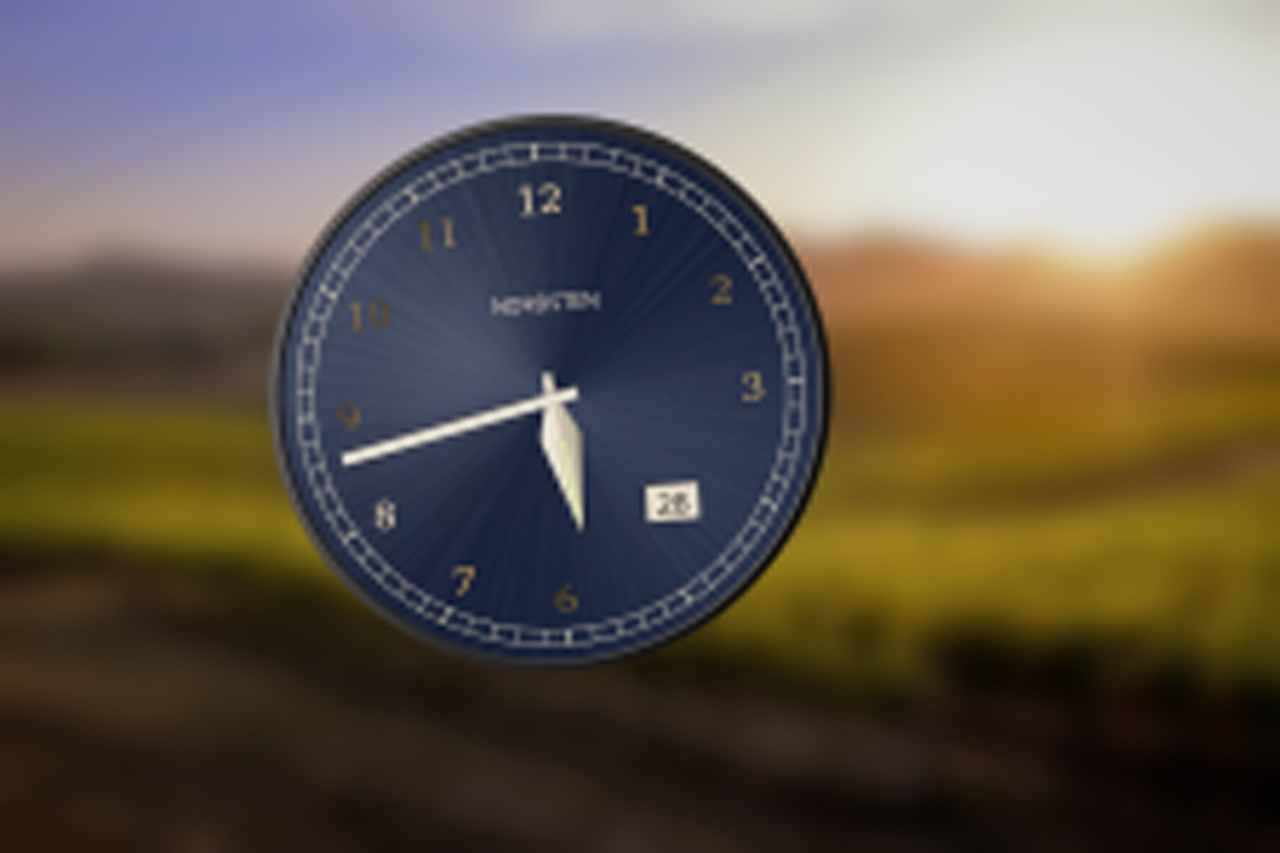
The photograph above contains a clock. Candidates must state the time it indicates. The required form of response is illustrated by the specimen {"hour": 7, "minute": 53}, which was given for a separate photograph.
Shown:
{"hour": 5, "minute": 43}
